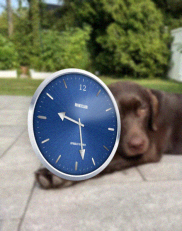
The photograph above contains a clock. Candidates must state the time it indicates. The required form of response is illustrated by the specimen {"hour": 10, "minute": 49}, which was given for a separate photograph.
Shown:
{"hour": 9, "minute": 28}
